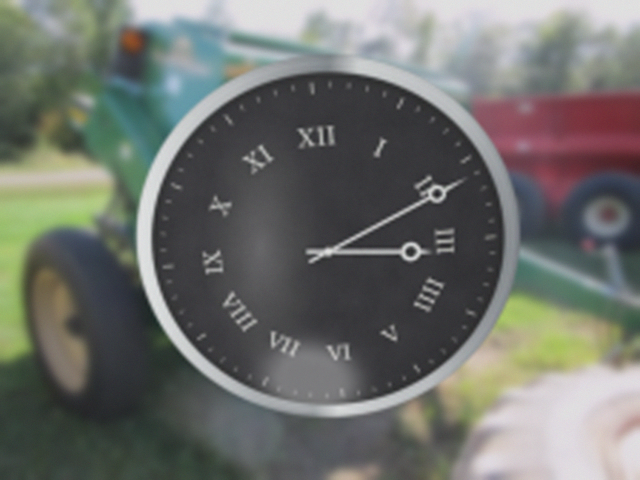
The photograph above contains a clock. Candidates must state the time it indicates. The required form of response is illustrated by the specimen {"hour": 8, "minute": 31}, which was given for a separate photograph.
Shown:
{"hour": 3, "minute": 11}
